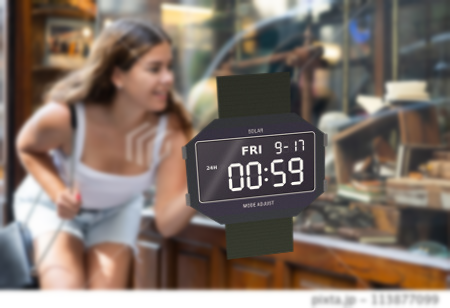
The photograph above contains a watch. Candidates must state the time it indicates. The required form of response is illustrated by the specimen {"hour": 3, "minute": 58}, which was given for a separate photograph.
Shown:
{"hour": 0, "minute": 59}
